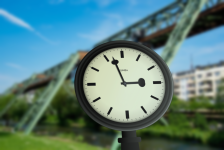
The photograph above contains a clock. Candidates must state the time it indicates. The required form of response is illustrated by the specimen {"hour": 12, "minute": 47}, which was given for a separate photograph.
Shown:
{"hour": 2, "minute": 57}
